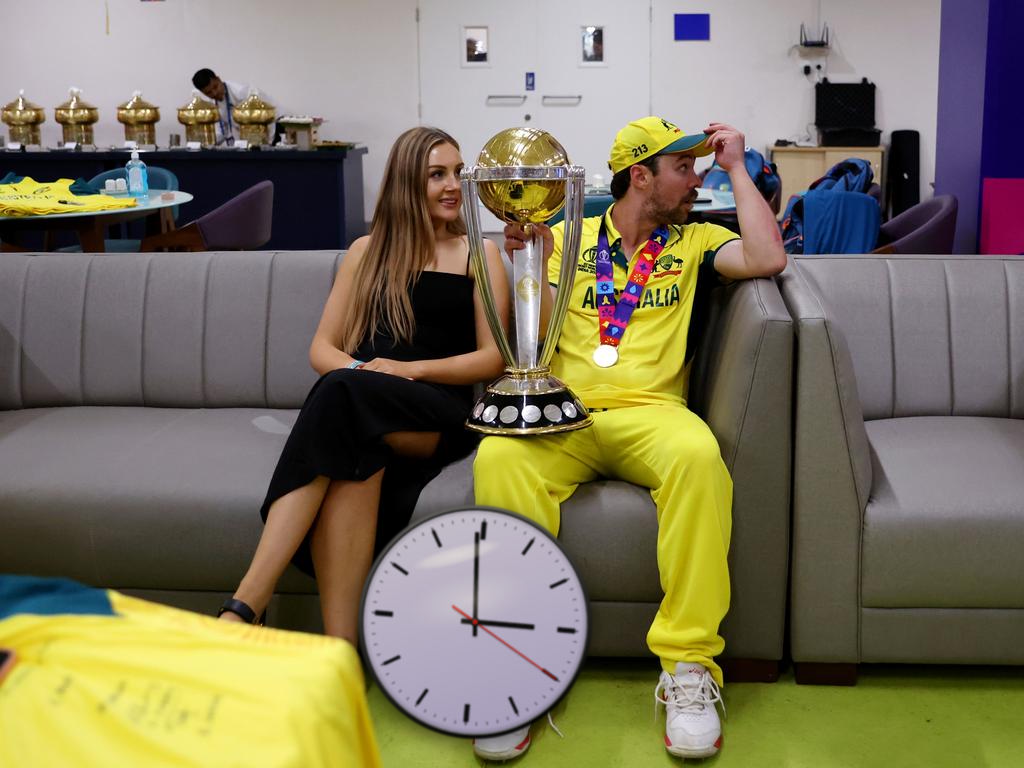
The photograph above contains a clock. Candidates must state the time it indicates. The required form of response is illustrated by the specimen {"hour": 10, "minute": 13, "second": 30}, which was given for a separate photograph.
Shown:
{"hour": 2, "minute": 59, "second": 20}
